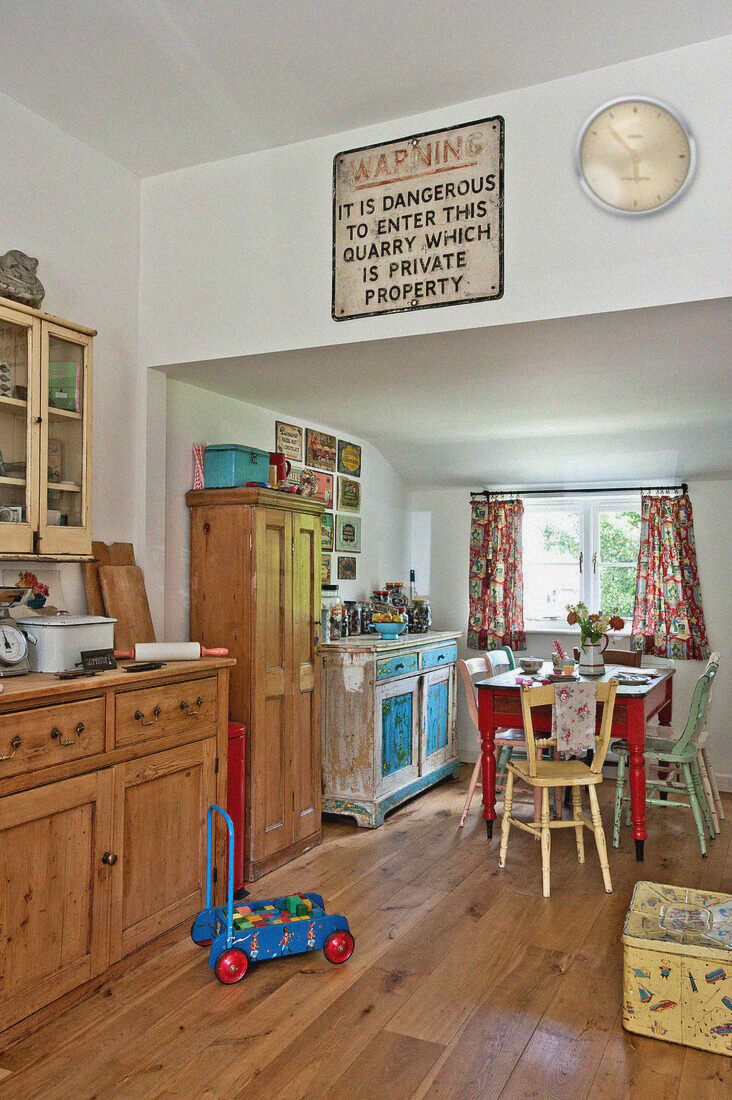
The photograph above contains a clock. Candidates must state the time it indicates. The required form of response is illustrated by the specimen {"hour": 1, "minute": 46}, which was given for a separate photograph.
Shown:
{"hour": 5, "minute": 53}
